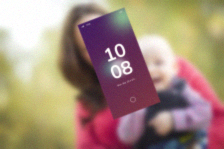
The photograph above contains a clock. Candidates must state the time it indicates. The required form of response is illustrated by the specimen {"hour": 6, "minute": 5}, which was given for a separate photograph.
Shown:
{"hour": 10, "minute": 8}
